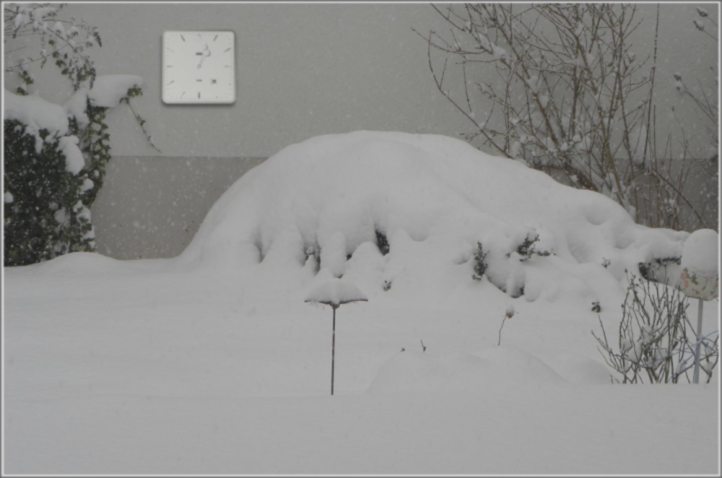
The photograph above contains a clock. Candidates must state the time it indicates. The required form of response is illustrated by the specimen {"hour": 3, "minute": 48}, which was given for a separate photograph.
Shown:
{"hour": 1, "minute": 3}
